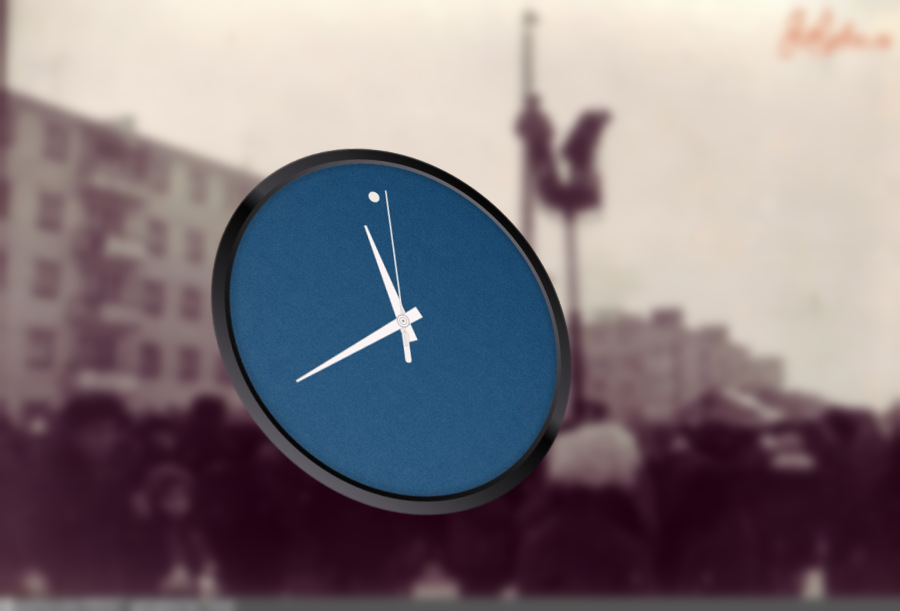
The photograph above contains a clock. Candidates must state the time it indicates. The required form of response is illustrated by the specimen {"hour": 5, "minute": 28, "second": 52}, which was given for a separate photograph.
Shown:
{"hour": 11, "minute": 41, "second": 1}
